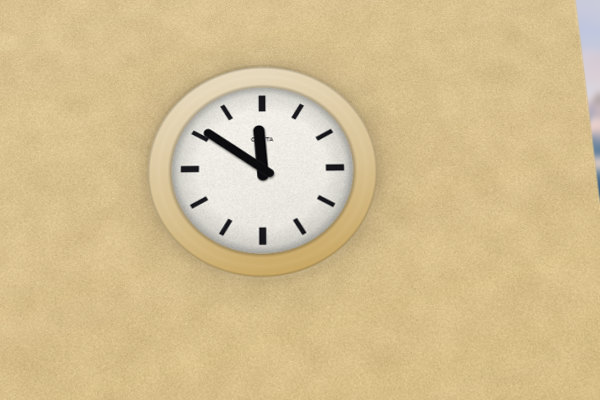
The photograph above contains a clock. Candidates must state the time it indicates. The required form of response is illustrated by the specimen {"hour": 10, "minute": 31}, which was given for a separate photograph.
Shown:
{"hour": 11, "minute": 51}
